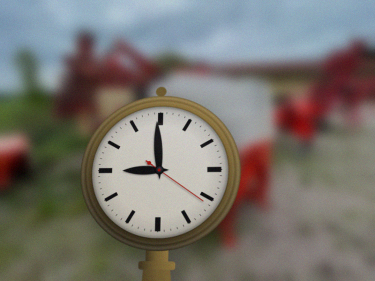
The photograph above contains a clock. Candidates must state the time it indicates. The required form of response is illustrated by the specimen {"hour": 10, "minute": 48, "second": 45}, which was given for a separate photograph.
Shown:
{"hour": 8, "minute": 59, "second": 21}
